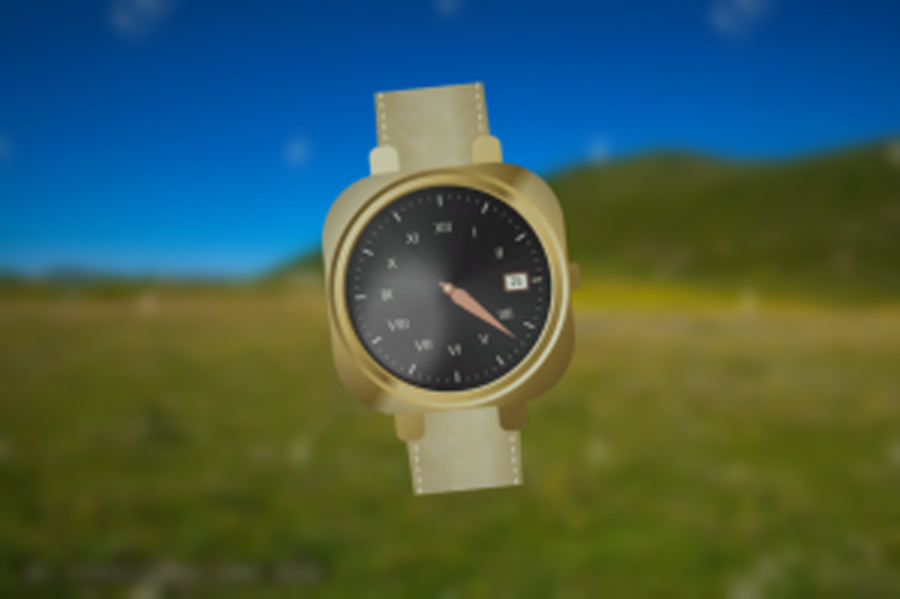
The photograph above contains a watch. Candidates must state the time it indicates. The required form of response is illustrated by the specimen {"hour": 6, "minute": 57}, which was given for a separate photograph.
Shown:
{"hour": 4, "minute": 22}
